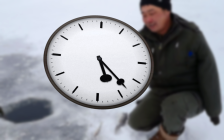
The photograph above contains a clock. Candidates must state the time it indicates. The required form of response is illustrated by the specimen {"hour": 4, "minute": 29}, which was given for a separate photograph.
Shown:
{"hour": 5, "minute": 23}
